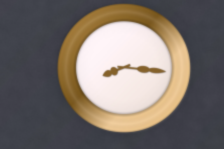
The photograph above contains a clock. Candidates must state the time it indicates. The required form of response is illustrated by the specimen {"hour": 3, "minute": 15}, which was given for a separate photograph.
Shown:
{"hour": 8, "minute": 16}
